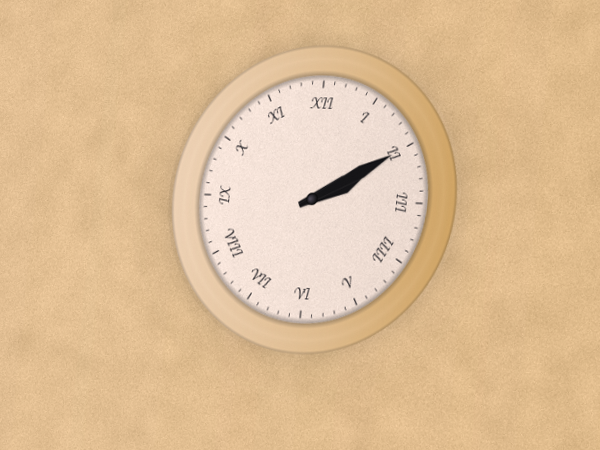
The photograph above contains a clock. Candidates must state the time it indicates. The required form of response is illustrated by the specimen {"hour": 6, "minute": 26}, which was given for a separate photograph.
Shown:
{"hour": 2, "minute": 10}
